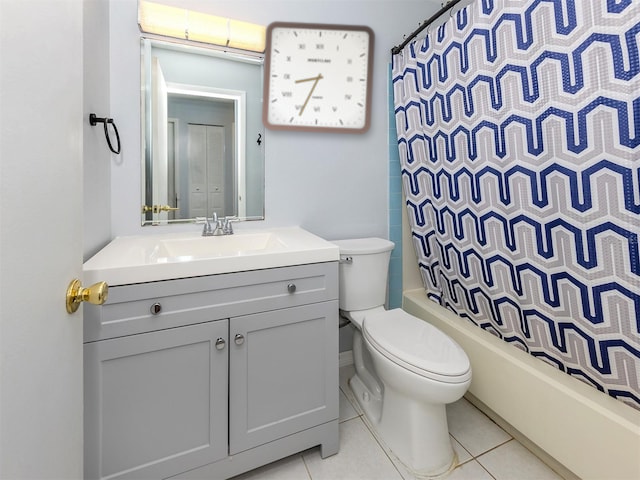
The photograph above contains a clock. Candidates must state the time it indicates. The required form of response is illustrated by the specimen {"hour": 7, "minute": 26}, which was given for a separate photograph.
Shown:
{"hour": 8, "minute": 34}
